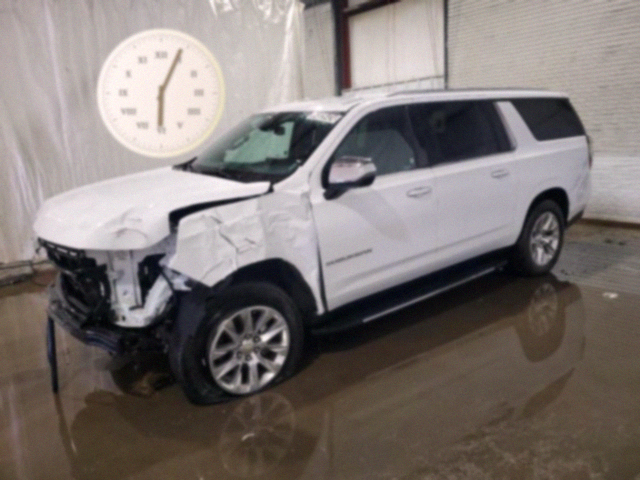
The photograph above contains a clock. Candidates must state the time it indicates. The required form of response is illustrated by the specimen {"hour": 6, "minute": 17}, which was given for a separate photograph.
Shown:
{"hour": 6, "minute": 4}
